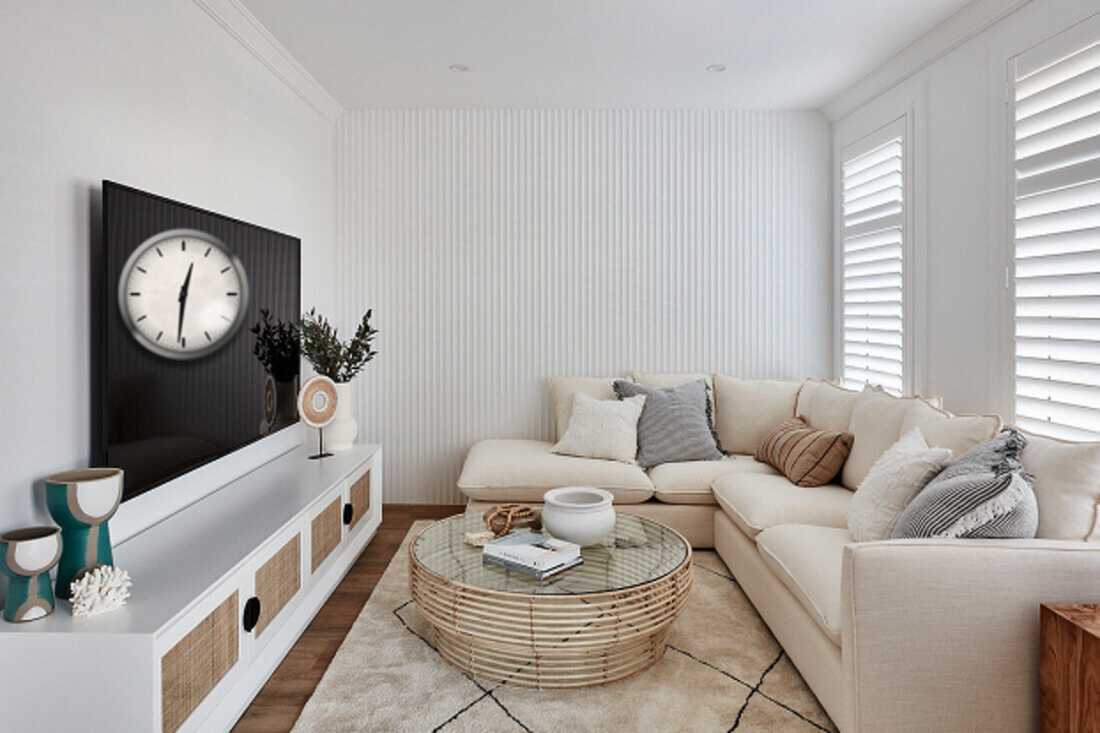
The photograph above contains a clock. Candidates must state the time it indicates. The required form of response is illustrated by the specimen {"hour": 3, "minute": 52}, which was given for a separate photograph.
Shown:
{"hour": 12, "minute": 31}
